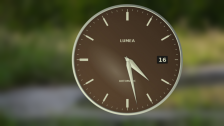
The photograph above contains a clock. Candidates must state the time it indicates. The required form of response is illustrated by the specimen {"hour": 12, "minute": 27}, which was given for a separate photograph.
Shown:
{"hour": 4, "minute": 28}
